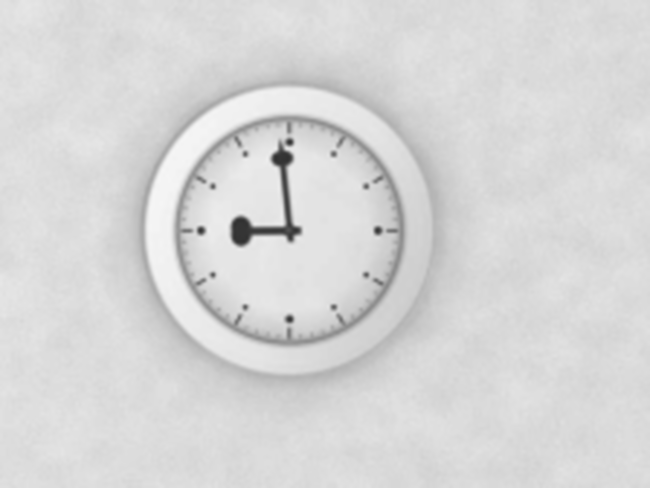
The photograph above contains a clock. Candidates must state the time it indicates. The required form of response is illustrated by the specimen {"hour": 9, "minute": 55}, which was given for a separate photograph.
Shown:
{"hour": 8, "minute": 59}
